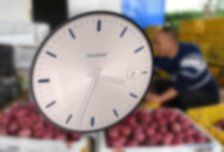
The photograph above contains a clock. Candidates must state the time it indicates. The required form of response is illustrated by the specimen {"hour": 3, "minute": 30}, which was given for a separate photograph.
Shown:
{"hour": 3, "minute": 33}
